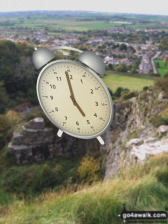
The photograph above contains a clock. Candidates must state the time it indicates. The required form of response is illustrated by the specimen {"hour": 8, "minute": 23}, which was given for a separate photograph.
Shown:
{"hour": 4, "minute": 59}
